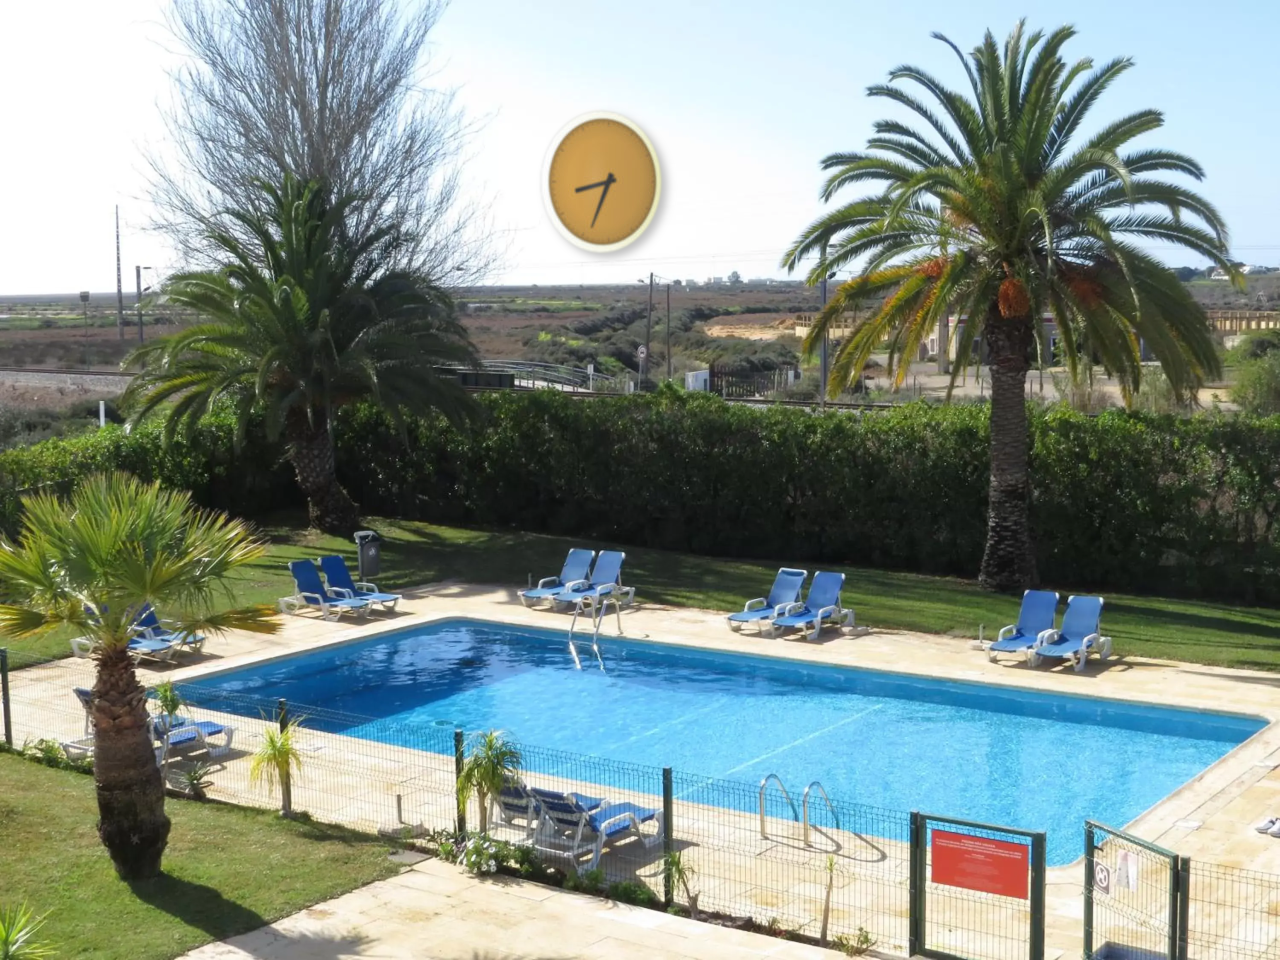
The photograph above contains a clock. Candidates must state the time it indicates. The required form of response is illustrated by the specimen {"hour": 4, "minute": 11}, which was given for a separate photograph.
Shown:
{"hour": 8, "minute": 34}
